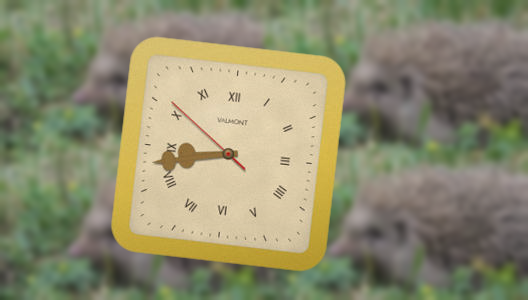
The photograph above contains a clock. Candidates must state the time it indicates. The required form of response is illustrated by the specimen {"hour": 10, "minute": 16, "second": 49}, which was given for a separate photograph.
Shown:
{"hour": 8, "minute": 42, "second": 51}
